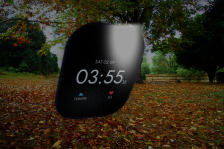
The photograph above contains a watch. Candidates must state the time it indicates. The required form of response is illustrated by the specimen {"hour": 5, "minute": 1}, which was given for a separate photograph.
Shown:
{"hour": 3, "minute": 55}
